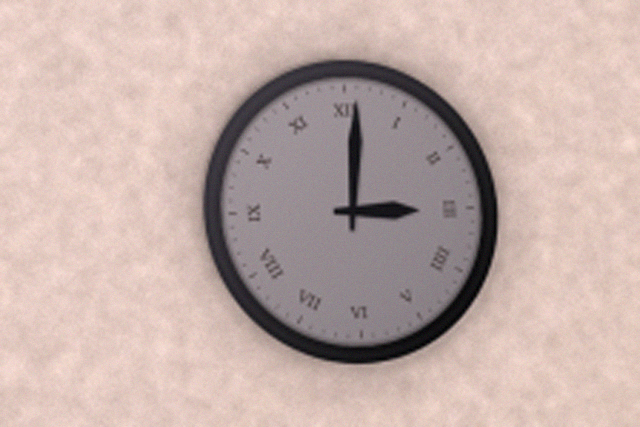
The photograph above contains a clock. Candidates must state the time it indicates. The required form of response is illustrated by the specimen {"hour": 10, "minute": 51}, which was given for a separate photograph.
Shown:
{"hour": 3, "minute": 1}
